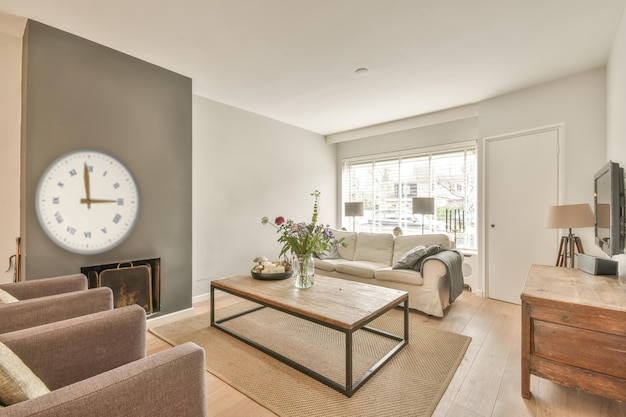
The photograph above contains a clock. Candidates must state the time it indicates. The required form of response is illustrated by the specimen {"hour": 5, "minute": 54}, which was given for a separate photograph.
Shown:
{"hour": 2, "minute": 59}
